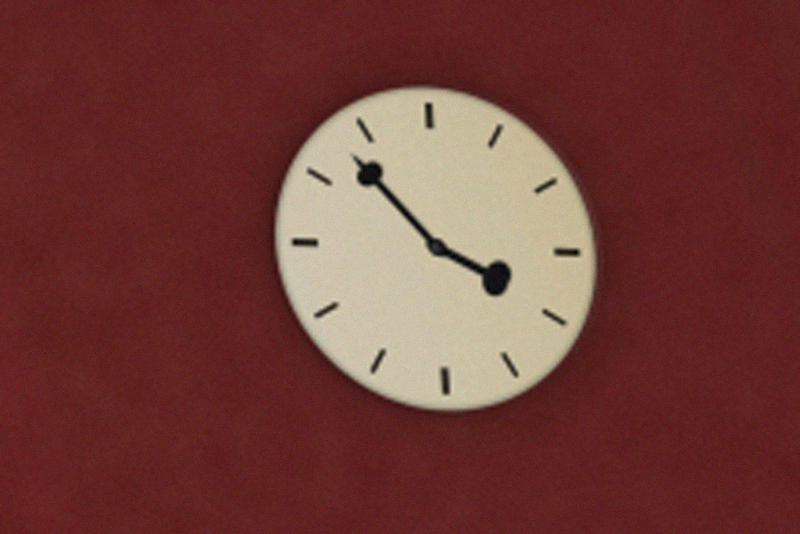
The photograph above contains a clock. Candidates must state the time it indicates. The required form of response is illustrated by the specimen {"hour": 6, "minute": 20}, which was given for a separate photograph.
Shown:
{"hour": 3, "minute": 53}
